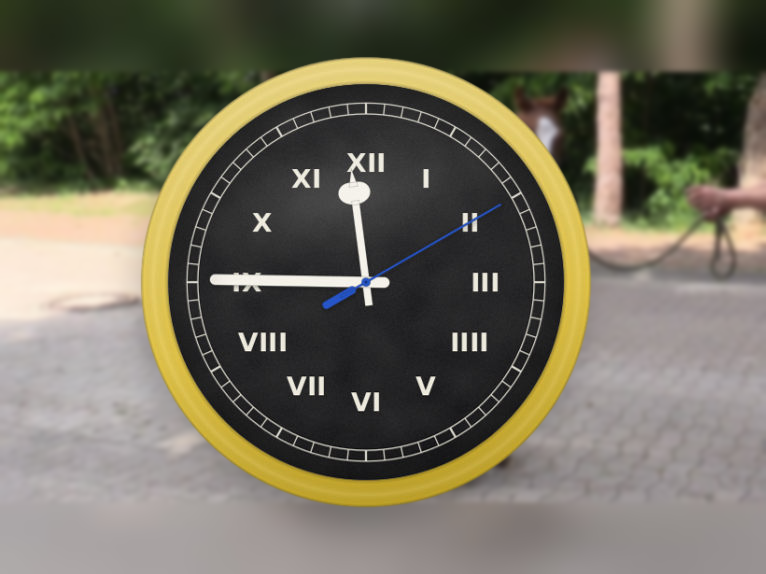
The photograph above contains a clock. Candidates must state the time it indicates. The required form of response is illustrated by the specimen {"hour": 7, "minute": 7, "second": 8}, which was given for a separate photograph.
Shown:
{"hour": 11, "minute": 45, "second": 10}
